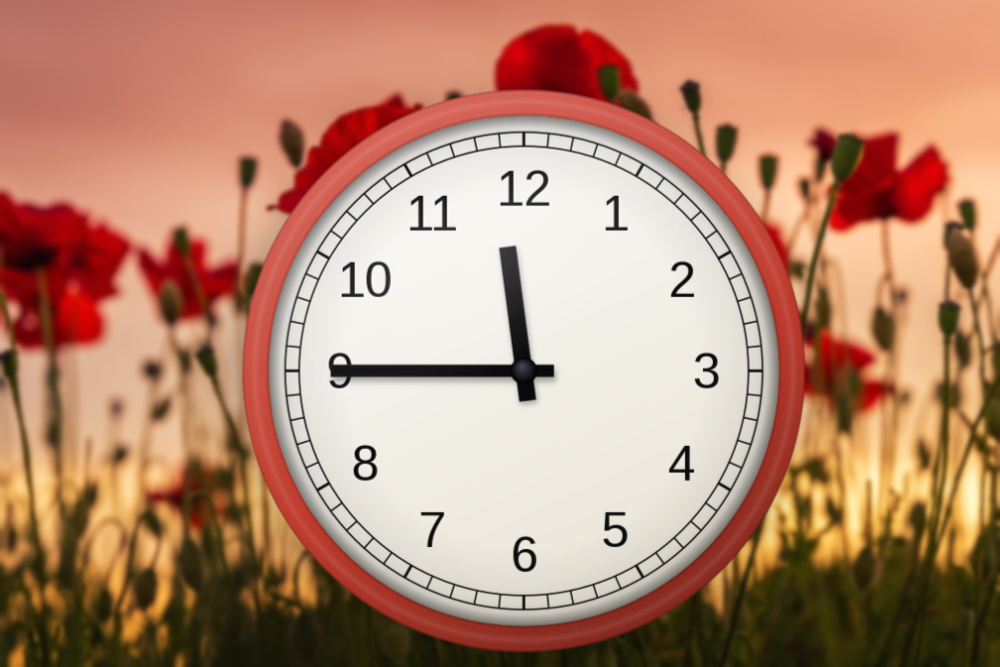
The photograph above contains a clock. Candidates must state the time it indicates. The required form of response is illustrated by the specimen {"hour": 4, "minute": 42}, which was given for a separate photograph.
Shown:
{"hour": 11, "minute": 45}
